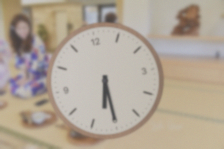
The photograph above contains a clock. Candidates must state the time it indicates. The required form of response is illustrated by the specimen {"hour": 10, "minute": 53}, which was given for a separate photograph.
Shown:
{"hour": 6, "minute": 30}
